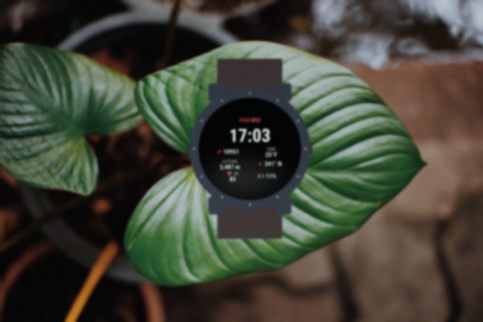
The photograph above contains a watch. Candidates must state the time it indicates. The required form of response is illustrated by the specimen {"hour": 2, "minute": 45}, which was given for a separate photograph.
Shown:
{"hour": 17, "minute": 3}
